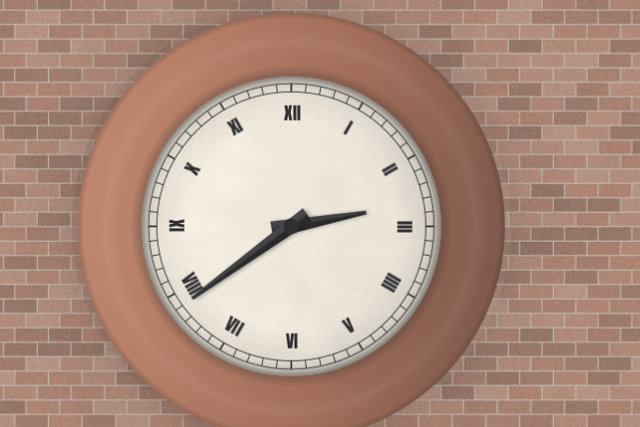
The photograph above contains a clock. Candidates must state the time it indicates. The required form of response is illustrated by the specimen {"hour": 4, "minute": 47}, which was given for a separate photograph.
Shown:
{"hour": 2, "minute": 39}
